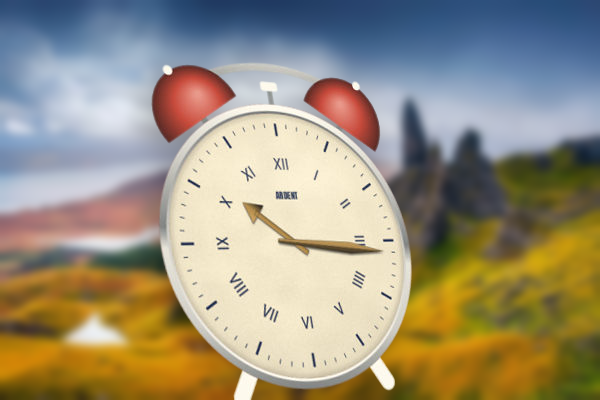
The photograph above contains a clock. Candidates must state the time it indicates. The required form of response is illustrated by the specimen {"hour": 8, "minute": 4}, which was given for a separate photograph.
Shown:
{"hour": 10, "minute": 16}
